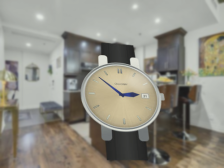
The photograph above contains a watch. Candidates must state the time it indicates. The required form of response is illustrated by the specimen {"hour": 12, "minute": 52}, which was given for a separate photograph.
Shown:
{"hour": 2, "minute": 52}
